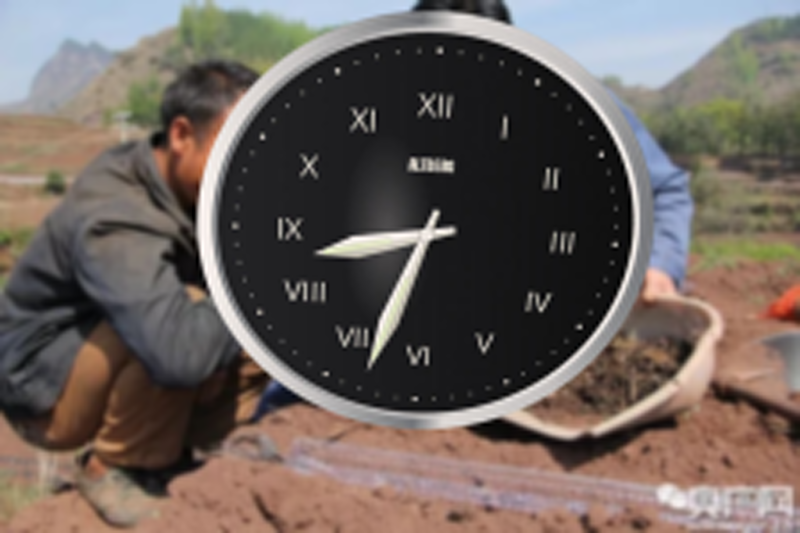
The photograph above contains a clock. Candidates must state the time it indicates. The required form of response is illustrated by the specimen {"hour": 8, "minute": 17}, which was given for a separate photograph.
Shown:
{"hour": 8, "minute": 33}
